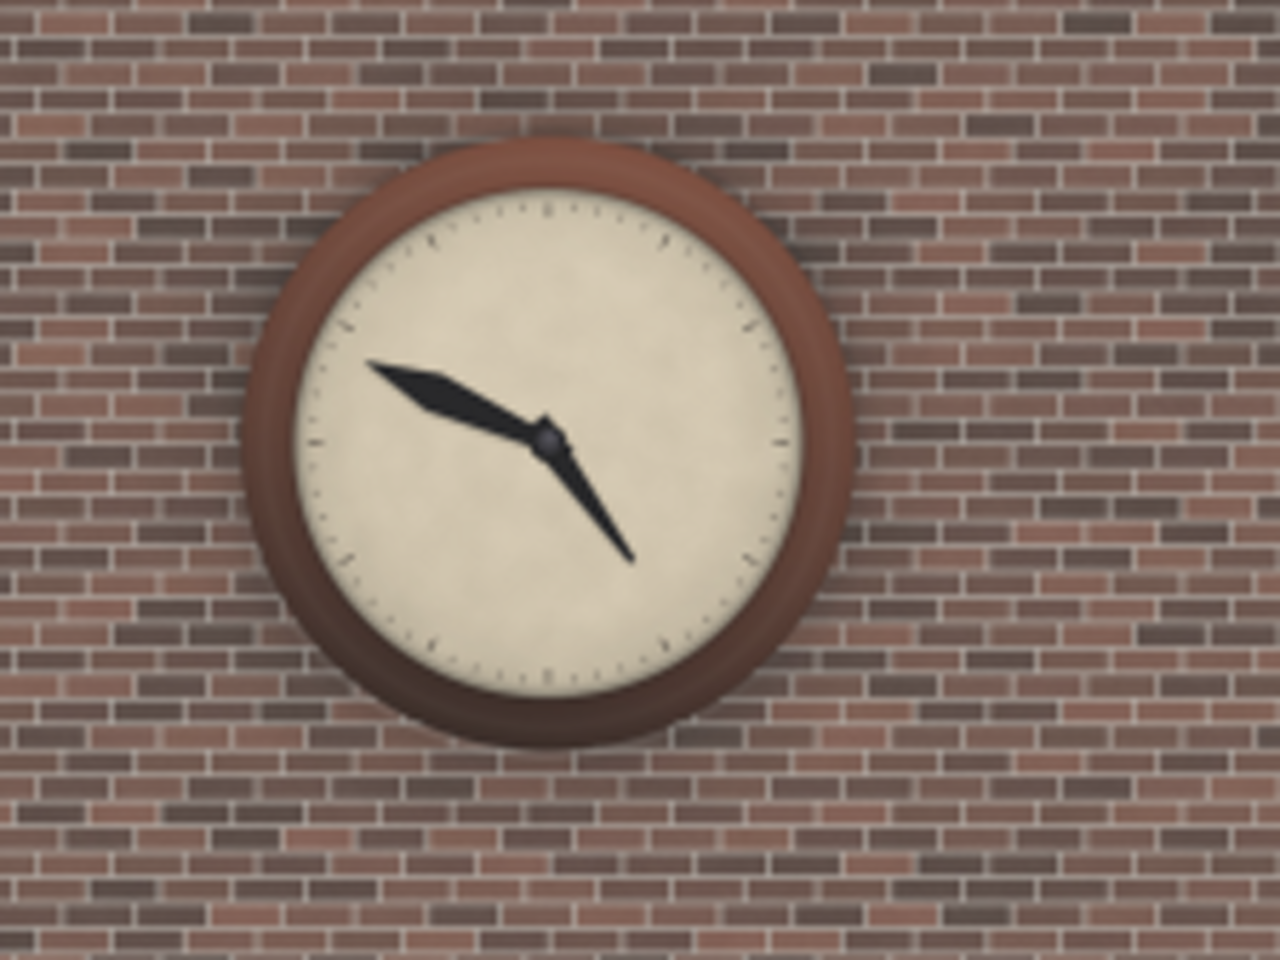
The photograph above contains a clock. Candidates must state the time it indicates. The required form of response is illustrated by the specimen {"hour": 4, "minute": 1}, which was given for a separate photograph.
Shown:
{"hour": 4, "minute": 49}
